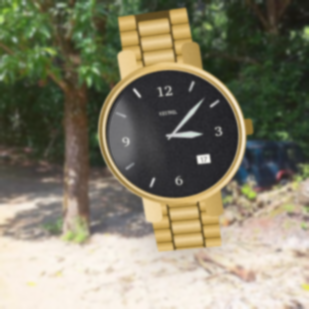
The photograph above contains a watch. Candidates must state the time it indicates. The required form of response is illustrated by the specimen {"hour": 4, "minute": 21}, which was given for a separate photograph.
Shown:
{"hour": 3, "minute": 8}
